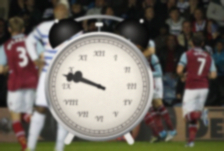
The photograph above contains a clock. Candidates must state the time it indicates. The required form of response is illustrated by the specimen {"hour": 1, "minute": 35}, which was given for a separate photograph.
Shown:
{"hour": 9, "minute": 48}
